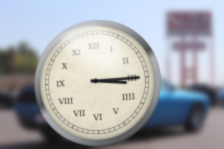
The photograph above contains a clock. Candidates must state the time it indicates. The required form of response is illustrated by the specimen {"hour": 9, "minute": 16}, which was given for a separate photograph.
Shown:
{"hour": 3, "minute": 15}
